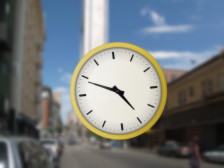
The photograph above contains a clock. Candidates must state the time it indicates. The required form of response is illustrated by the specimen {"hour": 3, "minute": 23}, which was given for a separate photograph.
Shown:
{"hour": 4, "minute": 49}
